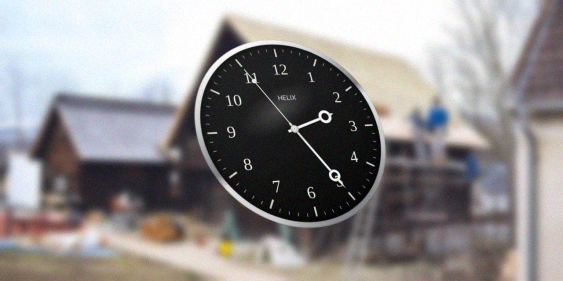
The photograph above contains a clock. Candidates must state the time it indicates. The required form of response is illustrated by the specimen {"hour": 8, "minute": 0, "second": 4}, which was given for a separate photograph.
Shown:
{"hour": 2, "minute": 24, "second": 55}
